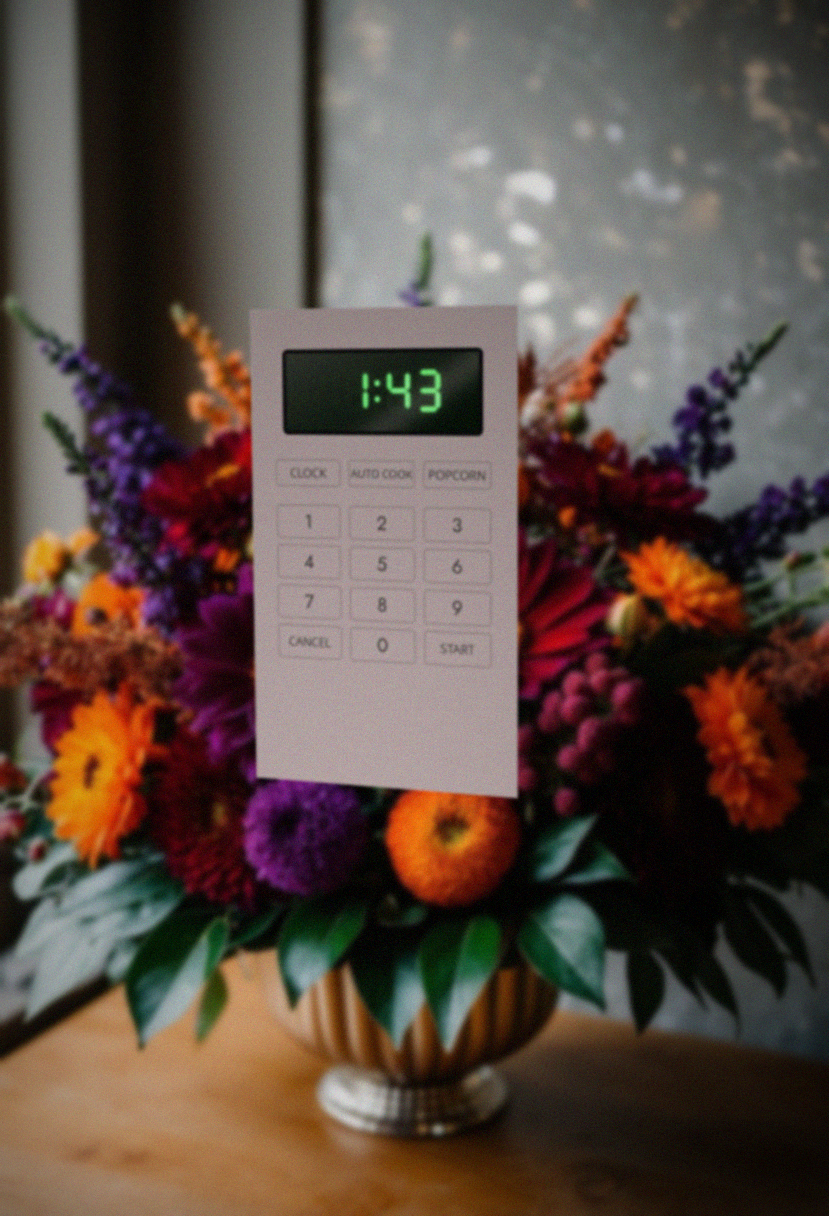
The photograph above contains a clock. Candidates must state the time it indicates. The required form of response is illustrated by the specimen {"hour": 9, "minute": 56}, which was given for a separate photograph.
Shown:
{"hour": 1, "minute": 43}
